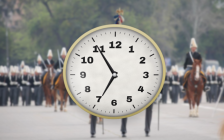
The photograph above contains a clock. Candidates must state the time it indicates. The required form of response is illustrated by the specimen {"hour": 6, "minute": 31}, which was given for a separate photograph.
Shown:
{"hour": 6, "minute": 55}
